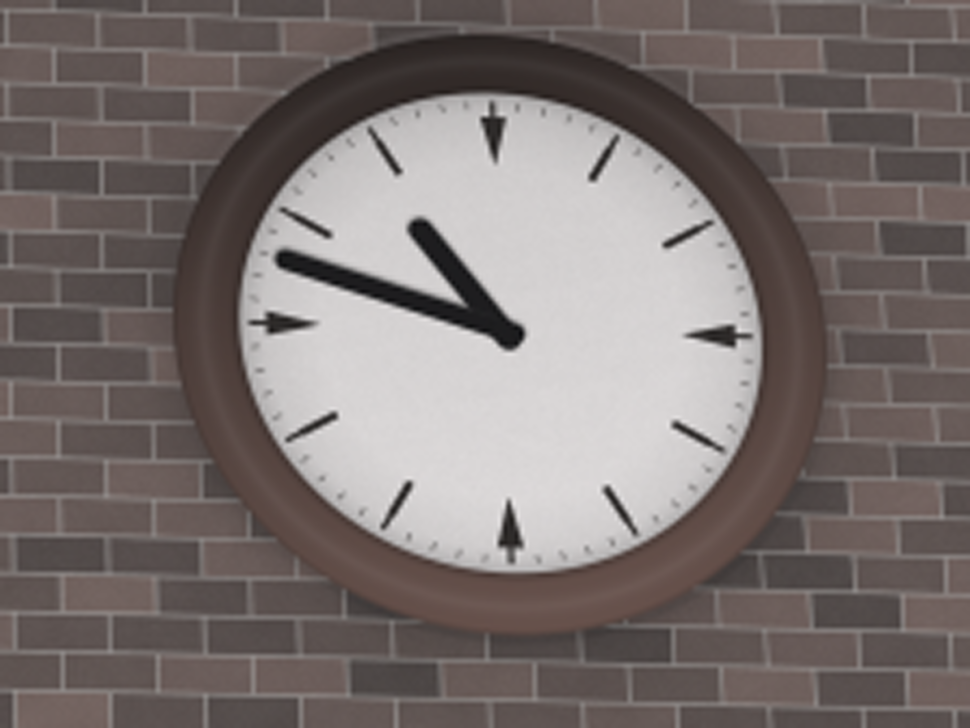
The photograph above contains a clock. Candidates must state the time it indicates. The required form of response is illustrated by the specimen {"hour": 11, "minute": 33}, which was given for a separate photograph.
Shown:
{"hour": 10, "minute": 48}
